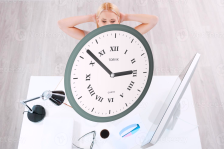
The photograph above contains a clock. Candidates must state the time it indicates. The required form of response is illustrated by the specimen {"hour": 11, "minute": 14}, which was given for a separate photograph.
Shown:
{"hour": 2, "minute": 52}
